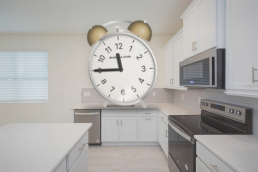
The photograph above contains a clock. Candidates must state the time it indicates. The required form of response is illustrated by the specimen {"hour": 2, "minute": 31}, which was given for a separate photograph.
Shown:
{"hour": 11, "minute": 45}
